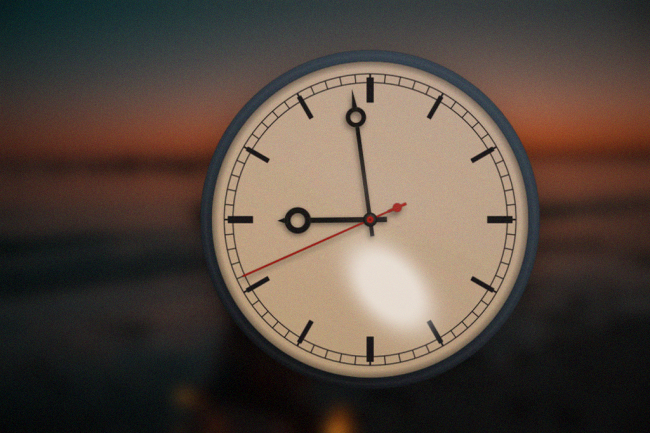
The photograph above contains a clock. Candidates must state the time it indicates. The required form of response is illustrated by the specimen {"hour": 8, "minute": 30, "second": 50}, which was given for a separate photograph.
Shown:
{"hour": 8, "minute": 58, "second": 41}
